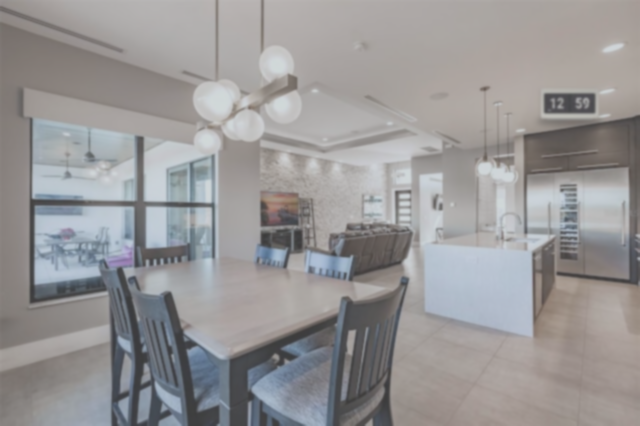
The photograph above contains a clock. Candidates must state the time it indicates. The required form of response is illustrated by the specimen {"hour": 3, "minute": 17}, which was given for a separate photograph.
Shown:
{"hour": 12, "minute": 59}
